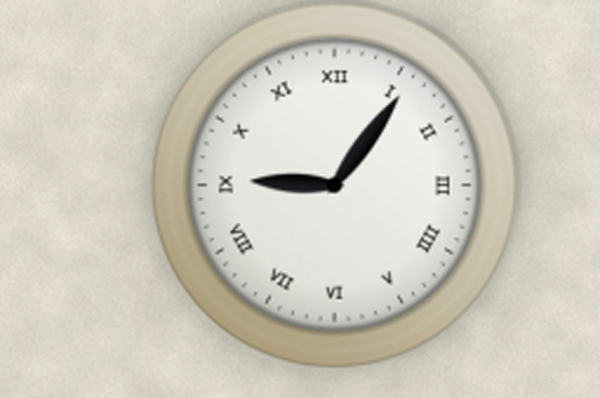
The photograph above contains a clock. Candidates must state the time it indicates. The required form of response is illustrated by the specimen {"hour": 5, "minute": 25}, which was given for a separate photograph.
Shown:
{"hour": 9, "minute": 6}
